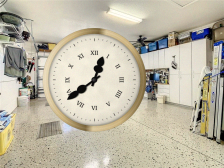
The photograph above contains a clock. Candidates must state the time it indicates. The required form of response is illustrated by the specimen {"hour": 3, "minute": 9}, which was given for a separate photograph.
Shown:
{"hour": 12, "minute": 39}
